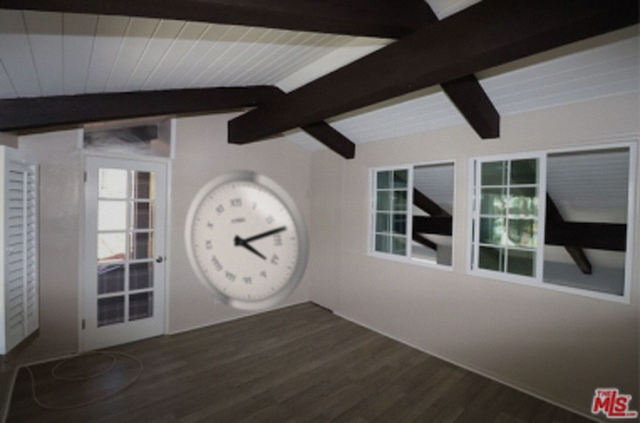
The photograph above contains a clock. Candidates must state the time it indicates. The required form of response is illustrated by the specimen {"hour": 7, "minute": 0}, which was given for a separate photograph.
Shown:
{"hour": 4, "minute": 13}
